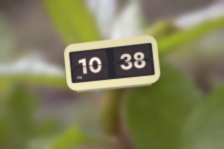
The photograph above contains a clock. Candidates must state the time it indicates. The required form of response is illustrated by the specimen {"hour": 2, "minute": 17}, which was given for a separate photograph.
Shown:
{"hour": 10, "minute": 38}
